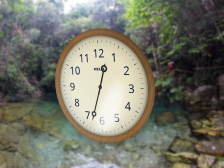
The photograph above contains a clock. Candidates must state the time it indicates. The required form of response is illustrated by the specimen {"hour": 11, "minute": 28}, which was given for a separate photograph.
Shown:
{"hour": 12, "minute": 33}
